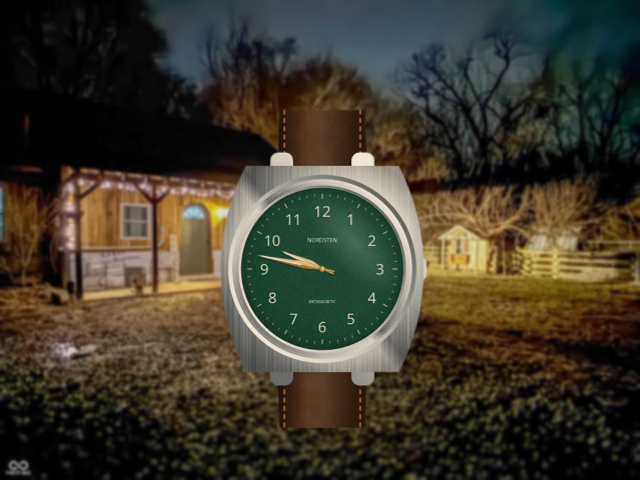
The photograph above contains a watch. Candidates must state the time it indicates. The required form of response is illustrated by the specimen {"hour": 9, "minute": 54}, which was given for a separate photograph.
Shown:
{"hour": 9, "minute": 47}
